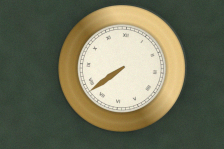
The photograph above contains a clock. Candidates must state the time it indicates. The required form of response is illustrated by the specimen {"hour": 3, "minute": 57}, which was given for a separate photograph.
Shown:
{"hour": 7, "minute": 38}
